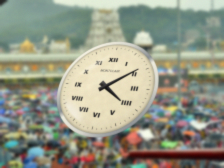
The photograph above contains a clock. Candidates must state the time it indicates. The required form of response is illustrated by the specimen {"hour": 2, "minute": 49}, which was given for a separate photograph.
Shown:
{"hour": 4, "minute": 9}
